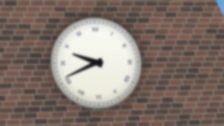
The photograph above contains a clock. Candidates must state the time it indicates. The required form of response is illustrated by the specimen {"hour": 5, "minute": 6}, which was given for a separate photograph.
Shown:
{"hour": 9, "minute": 41}
